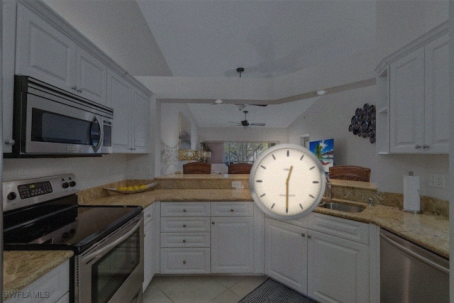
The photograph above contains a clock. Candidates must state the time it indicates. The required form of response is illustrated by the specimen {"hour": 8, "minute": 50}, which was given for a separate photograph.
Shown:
{"hour": 12, "minute": 30}
